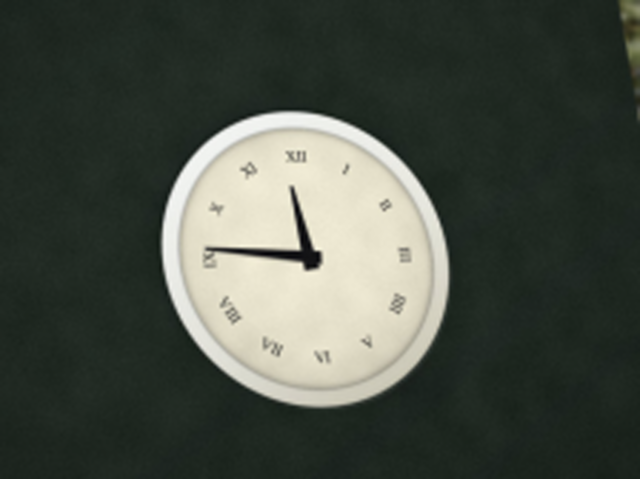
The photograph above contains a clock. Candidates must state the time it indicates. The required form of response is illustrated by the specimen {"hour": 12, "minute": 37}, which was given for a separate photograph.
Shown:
{"hour": 11, "minute": 46}
